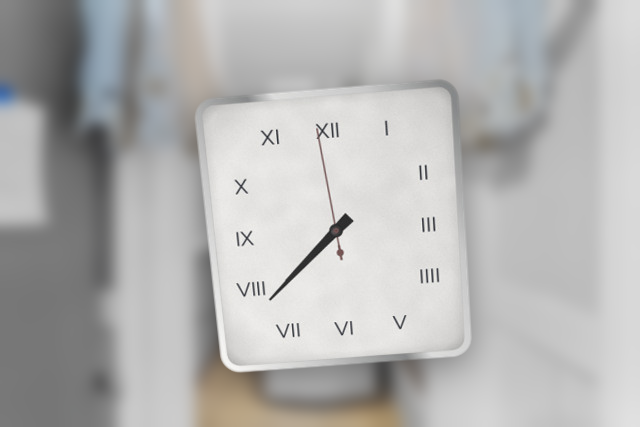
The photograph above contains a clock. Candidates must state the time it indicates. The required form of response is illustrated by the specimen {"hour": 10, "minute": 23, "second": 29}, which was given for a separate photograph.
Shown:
{"hour": 7, "minute": 37, "second": 59}
